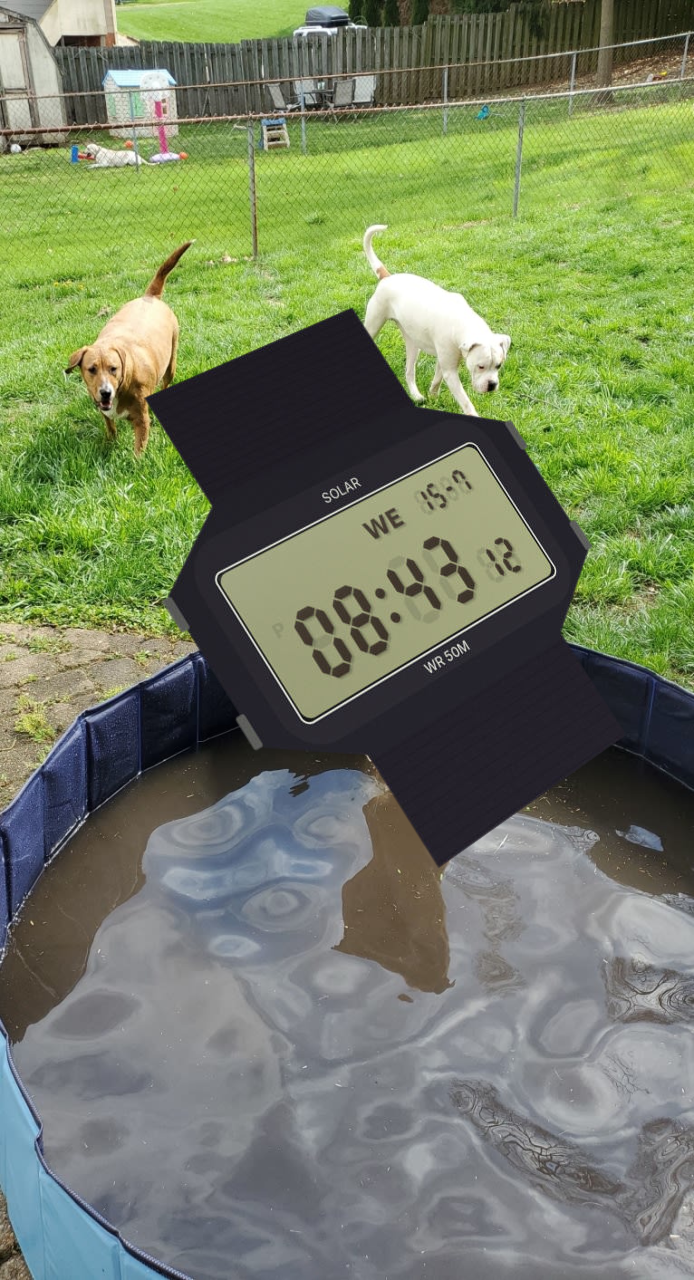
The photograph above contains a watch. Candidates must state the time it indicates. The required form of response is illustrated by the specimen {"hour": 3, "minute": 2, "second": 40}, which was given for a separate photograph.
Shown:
{"hour": 8, "minute": 43, "second": 12}
